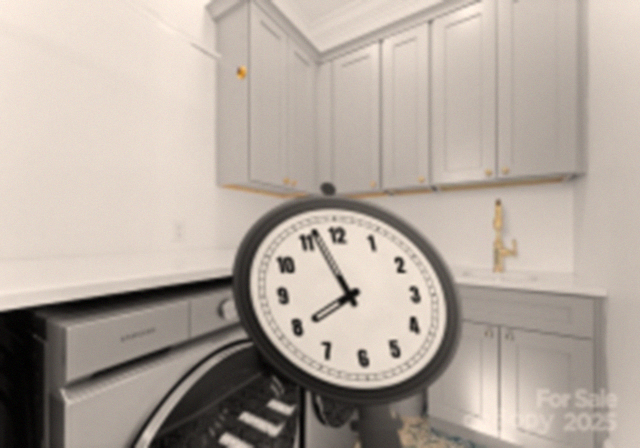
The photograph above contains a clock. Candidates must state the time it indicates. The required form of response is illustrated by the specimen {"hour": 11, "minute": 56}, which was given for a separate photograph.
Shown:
{"hour": 7, "minute": 57}
